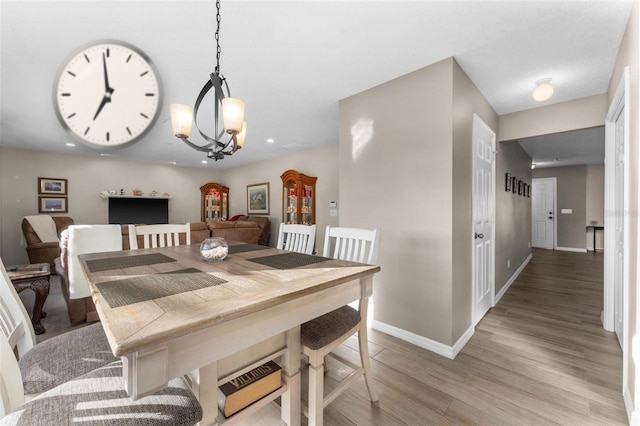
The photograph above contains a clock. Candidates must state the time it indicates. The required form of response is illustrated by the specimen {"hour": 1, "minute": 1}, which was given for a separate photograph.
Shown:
{"hour": 6, "minute": 59}
